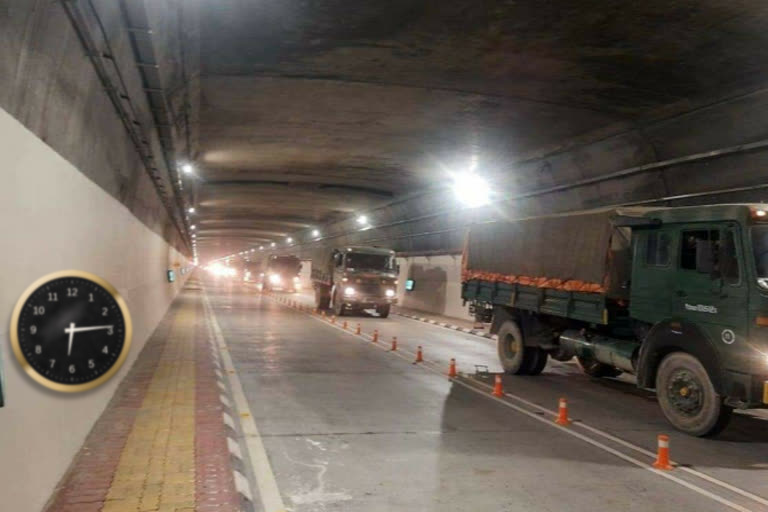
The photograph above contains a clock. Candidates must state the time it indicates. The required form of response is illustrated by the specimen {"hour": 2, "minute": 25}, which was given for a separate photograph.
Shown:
{"hour": 6, "minute": 14}
